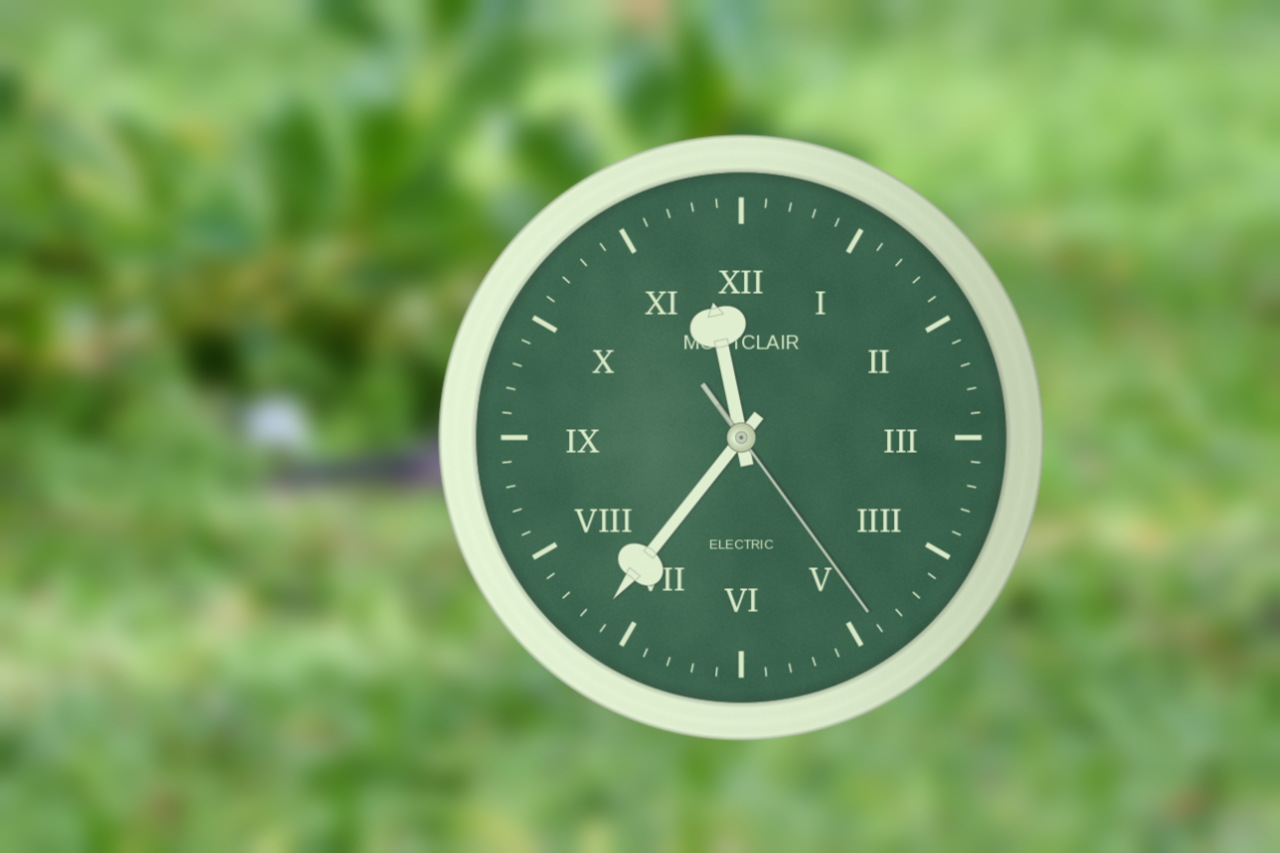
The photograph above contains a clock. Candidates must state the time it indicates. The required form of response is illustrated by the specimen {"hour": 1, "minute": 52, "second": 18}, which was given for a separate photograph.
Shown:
{"hour": 11, "minute": 36, "second": 24}
